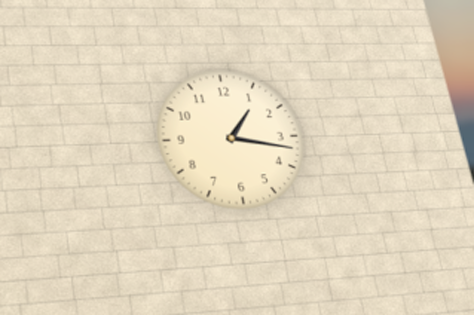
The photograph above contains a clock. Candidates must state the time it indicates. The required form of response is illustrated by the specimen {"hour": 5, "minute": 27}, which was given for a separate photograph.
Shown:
{"hour": 1, "minute": 17}
